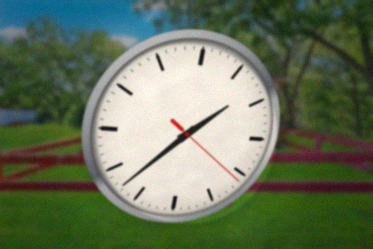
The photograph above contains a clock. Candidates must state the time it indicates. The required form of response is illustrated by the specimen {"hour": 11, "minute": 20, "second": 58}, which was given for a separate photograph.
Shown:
{"hour": 1, "minute": 37, "second": 21}
